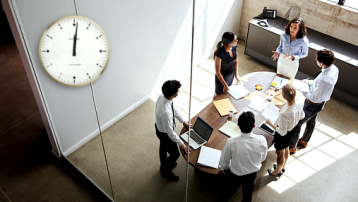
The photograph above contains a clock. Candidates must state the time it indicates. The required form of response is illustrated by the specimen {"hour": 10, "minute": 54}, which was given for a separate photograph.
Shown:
{"hour": 12, "minute": 1}
